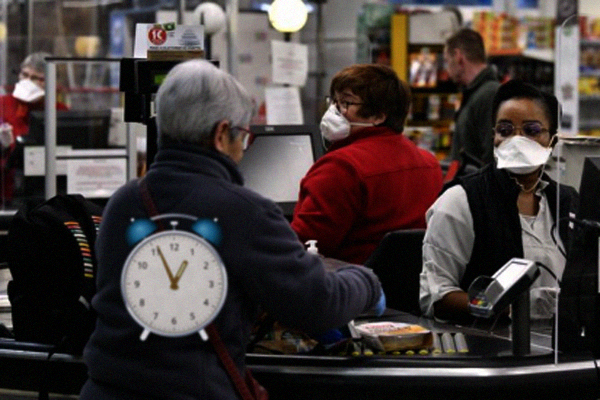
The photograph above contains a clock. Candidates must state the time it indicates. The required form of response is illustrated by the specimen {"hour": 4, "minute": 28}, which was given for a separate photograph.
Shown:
{"hour": 12, "minute": 56}
